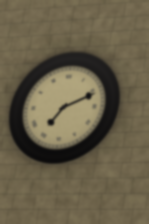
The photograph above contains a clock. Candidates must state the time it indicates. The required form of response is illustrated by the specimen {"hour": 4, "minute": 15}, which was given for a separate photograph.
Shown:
{"hour": 7, "minute": 11}
